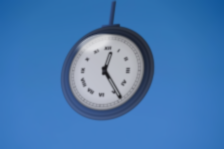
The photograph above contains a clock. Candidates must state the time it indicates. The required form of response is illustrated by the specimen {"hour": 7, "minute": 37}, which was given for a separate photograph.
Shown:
{"hour": 12, "minute": 24}
